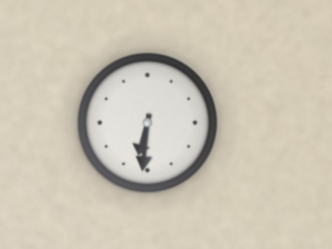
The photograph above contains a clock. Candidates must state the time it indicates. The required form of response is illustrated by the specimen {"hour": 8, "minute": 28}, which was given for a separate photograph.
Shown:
{"hour": 6, "minute": 31}
